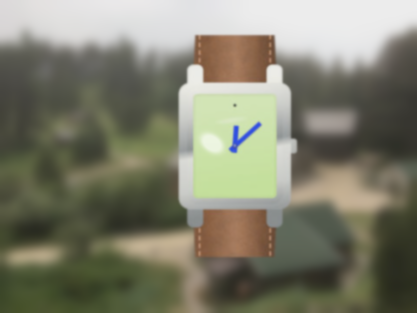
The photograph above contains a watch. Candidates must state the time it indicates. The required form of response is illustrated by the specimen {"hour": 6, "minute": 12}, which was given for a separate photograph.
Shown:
{"hour": 12, "minute": 8}
